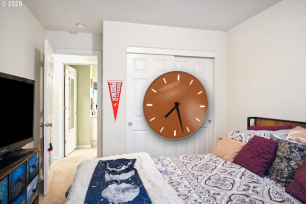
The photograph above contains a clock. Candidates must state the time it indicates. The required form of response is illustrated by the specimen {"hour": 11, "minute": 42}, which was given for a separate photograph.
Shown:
{"hour": 7, "minute": 27}
